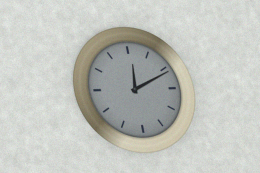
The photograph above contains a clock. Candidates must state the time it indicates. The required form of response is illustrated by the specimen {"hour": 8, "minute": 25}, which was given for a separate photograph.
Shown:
{"hour": 12, "minute": 11}
